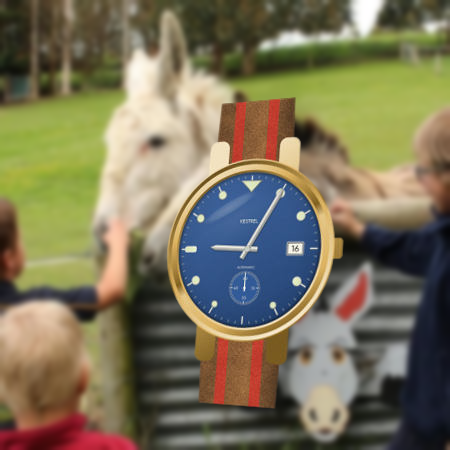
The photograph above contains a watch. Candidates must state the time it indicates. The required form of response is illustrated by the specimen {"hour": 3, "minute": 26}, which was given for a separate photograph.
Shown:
{"hour": 9, "minute": 5}
